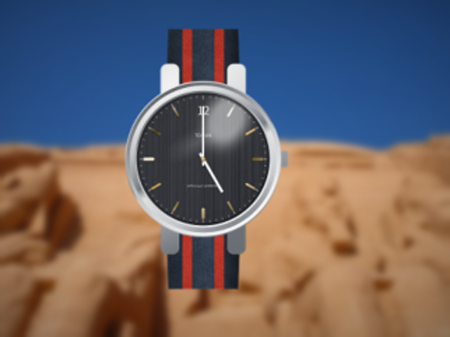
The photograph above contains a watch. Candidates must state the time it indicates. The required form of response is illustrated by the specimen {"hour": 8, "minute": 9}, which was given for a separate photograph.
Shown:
{"hour": 5, "minute": 0}
